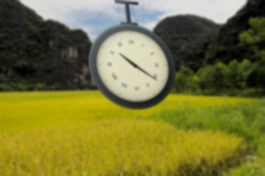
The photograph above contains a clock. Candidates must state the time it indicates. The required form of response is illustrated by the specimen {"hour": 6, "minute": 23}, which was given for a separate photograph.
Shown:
{"hour": 10, "minute": 21}
